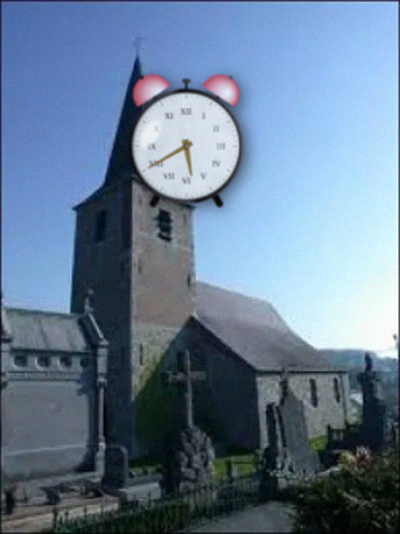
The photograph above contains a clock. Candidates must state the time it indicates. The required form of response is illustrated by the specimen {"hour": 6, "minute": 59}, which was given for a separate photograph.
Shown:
{"hour": 5, "minute": 40}
